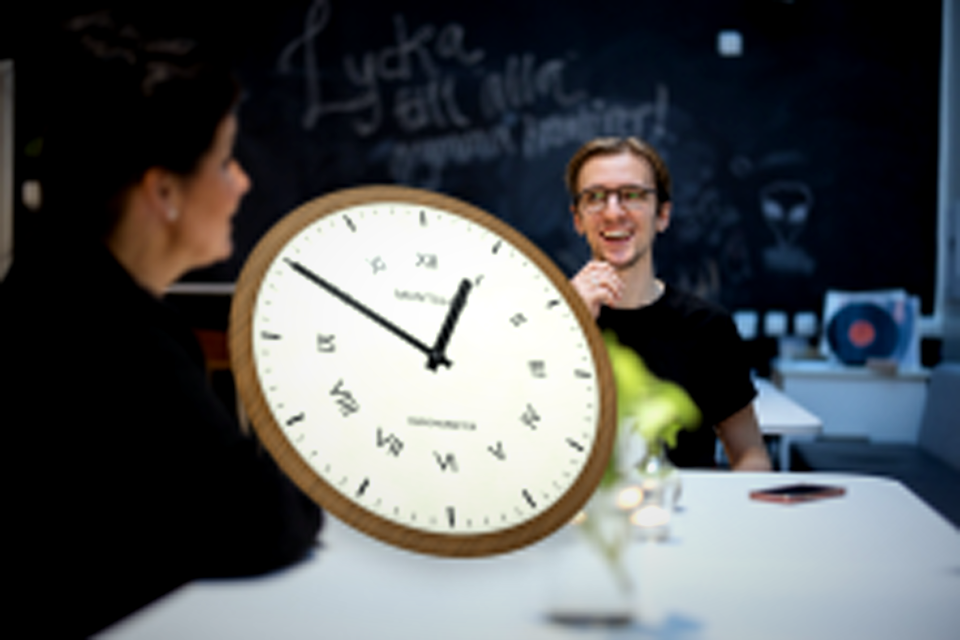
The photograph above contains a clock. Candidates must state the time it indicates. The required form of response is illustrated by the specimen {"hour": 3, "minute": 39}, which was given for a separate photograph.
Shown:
{"hour": 12, "minute": 50}
